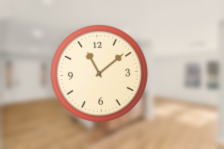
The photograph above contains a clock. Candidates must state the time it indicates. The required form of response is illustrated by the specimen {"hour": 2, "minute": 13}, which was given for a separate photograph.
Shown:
{"hour": 11, "minute": 9}
